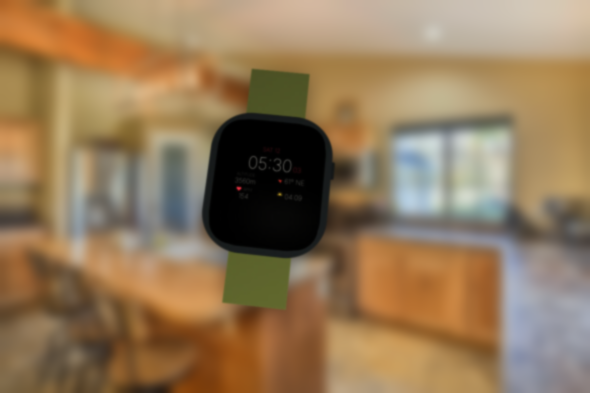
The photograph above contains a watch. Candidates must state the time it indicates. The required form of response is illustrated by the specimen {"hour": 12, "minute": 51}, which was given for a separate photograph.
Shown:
{"hour": 5, "minute": 30}
